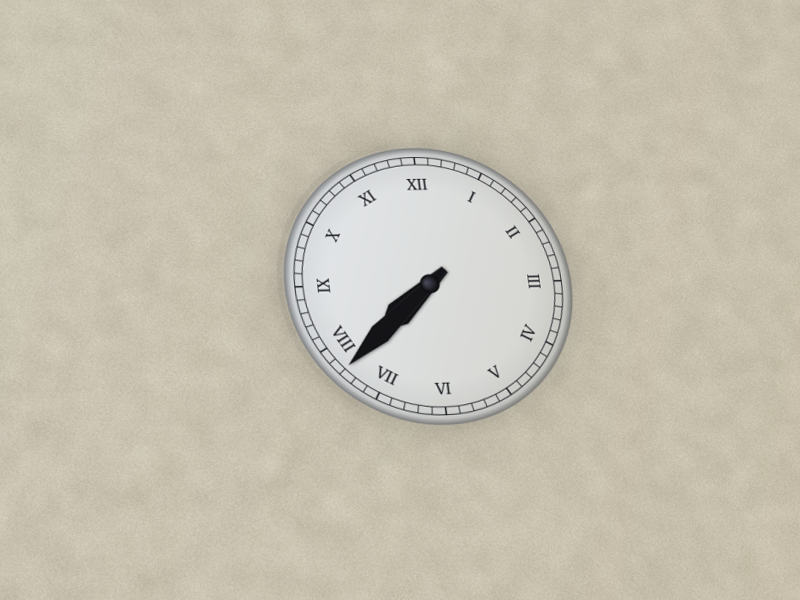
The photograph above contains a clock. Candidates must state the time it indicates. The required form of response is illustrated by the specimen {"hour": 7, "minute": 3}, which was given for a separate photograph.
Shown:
{"hour": 7, "minute": 38}
